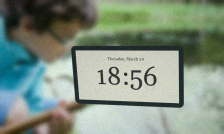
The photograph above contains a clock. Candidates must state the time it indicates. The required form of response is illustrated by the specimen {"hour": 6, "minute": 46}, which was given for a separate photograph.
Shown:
{"hour": 18, "minute": 56}
